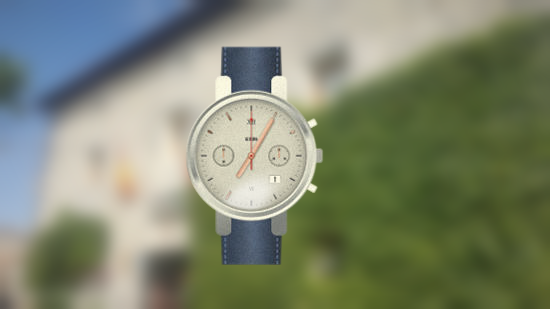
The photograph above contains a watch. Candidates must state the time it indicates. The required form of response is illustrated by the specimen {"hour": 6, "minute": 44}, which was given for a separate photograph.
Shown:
{"hour": 7, "minute": 5}
